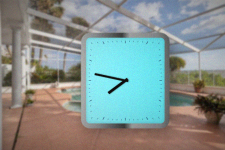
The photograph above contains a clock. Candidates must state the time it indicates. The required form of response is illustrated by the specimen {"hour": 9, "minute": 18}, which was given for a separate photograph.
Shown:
{"hour": 7, "minute": 47}
